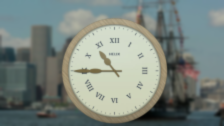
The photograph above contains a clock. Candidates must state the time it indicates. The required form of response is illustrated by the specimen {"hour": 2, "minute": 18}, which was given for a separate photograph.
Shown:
{"hour": 10, "minute": 45}
